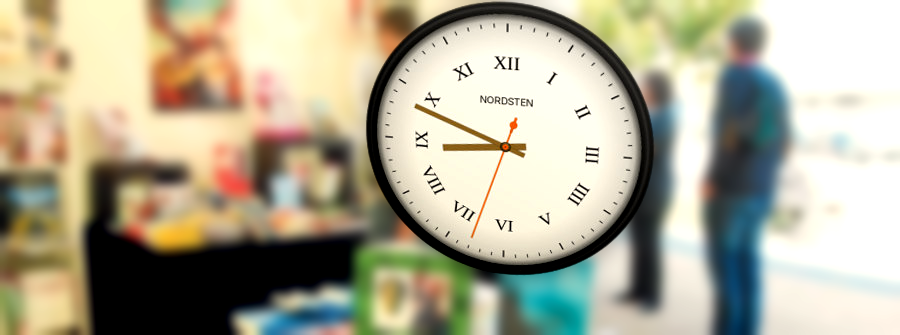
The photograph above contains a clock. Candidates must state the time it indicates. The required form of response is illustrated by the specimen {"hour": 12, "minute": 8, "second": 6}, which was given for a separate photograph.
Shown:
{"hour": 8, "minute": 48, "second": 33}
